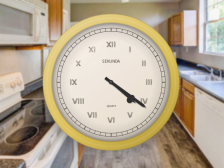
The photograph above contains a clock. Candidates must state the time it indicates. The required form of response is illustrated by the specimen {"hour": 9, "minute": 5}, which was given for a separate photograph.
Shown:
{"hour": 4, "minute": 21}
